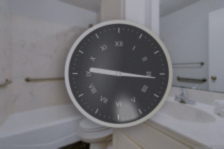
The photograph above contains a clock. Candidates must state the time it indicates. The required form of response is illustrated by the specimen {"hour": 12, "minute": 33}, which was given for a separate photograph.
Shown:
{"hour": 9, "minute": 16}
